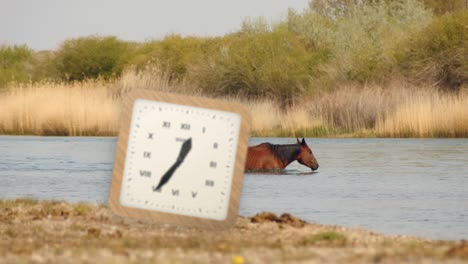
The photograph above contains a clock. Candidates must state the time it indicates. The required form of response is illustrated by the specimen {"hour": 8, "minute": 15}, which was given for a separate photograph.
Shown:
{"hour": 12, "minute": 35}
